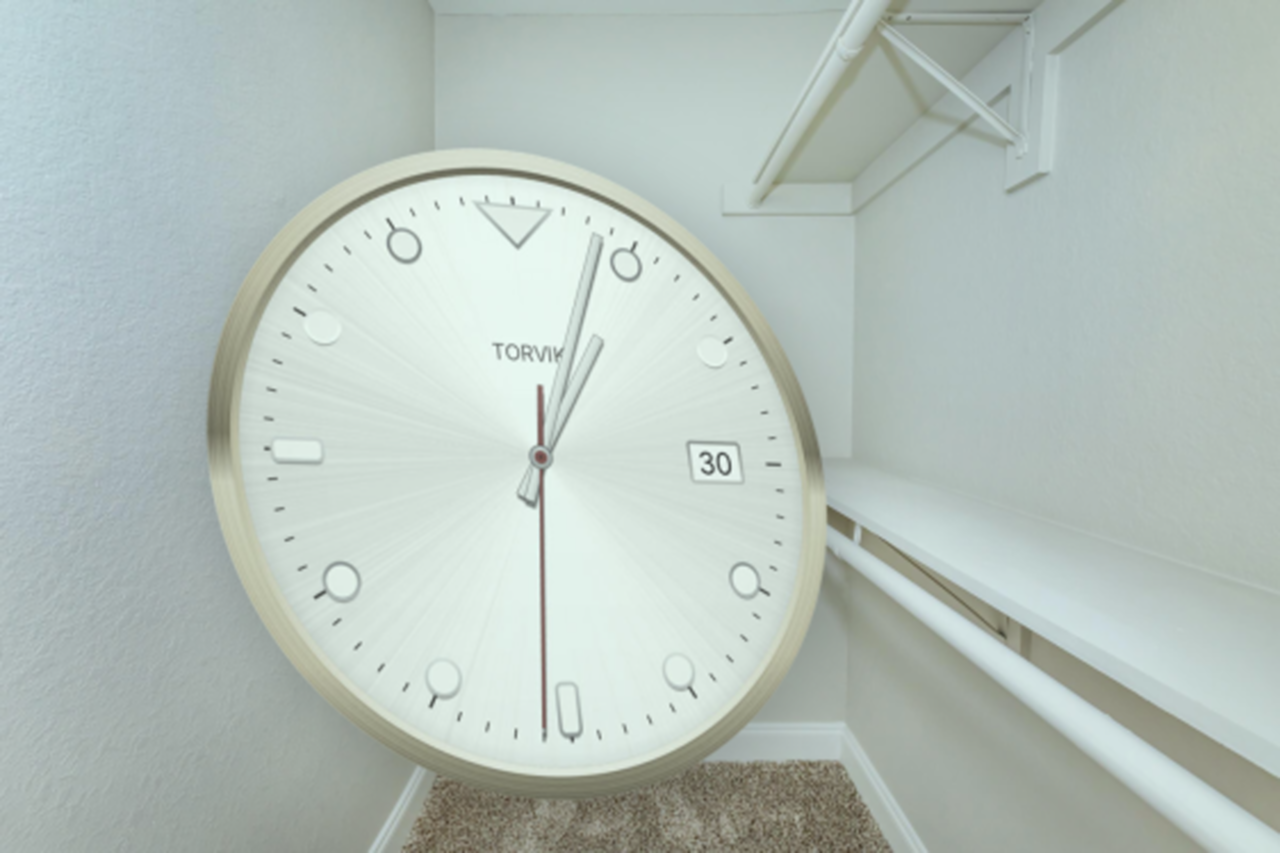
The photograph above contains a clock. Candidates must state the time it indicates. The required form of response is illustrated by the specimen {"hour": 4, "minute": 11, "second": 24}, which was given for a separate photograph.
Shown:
{"hour": 1, "minute": 3, "second": 31}
